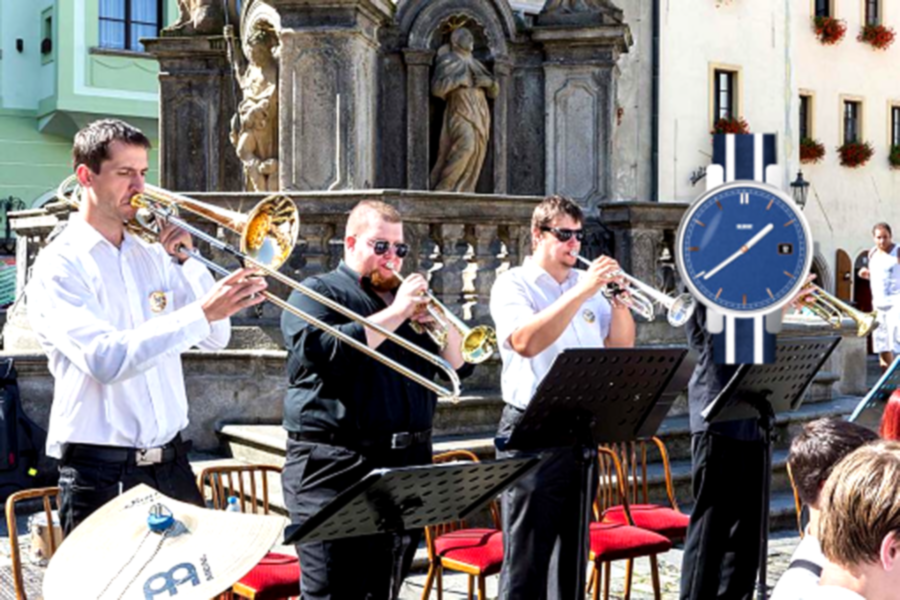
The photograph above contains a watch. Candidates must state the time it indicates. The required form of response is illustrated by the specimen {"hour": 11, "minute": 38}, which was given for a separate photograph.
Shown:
{"hour": 1, "minute": 39}
